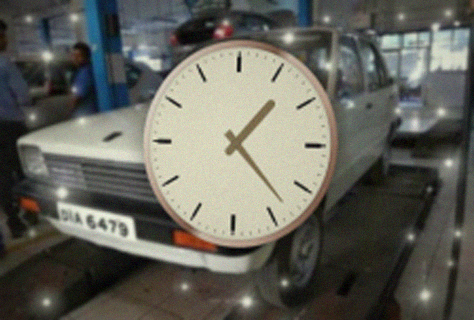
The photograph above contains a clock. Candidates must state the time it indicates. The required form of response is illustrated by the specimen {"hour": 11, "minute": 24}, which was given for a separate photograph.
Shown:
{"hour": 1, "minute": 23}
